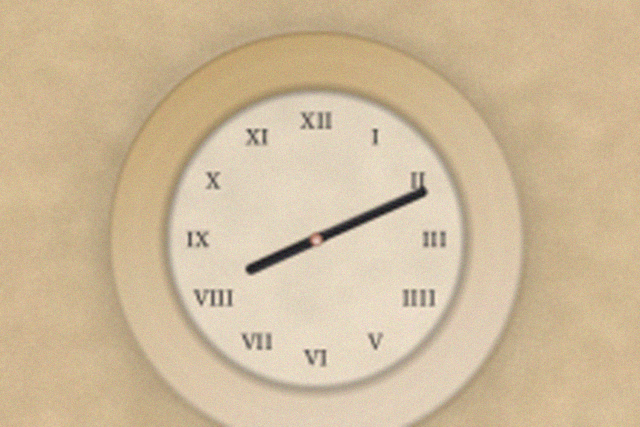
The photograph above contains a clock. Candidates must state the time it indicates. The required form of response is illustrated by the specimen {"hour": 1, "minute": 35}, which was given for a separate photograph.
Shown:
{"hour": 8, "minute": 11}
